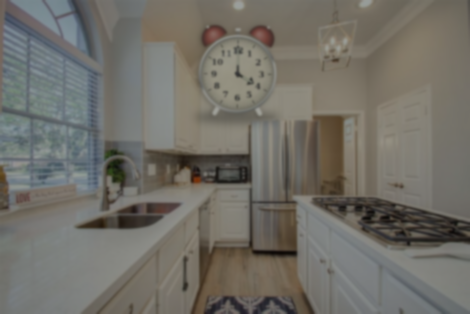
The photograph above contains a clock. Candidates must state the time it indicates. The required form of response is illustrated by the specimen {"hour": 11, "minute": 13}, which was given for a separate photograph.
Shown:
{"hour": 4, "minute": 0}
